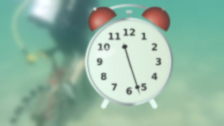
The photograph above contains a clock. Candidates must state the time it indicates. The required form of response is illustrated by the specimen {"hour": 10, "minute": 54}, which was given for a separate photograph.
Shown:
{"hour": 11, "minute": 27}
